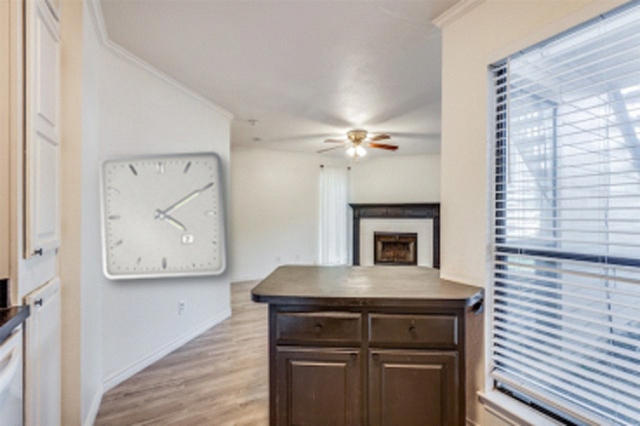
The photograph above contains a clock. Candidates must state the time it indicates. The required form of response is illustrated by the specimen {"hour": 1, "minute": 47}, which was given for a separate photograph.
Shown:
{"hour": 4, "minute": 10}
